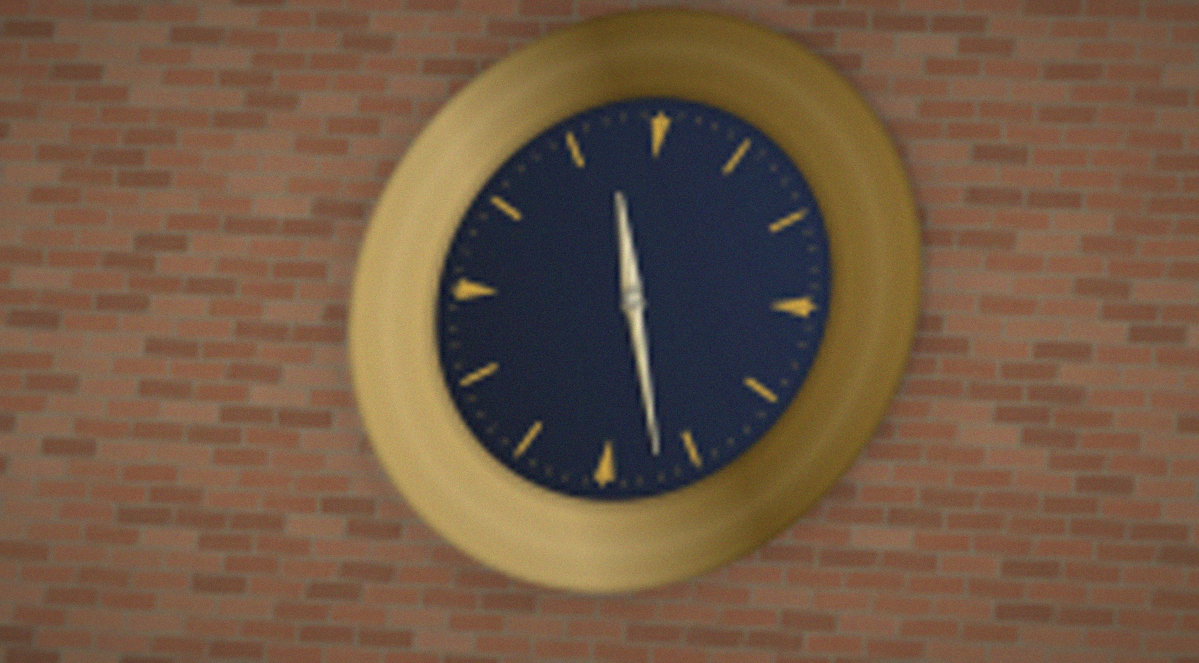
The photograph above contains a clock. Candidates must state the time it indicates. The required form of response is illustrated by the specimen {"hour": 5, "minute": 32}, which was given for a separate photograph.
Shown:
{"hour": 11, "minute": 27}
